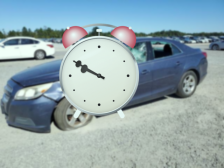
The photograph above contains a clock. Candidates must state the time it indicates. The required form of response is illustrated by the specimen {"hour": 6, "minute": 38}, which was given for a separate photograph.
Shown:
{"hour": 9, "minute": 50}
